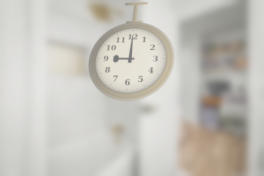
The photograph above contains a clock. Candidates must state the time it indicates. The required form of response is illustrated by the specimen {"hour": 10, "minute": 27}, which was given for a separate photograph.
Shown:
{"hour": 9, "minute": 0}
